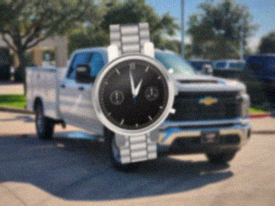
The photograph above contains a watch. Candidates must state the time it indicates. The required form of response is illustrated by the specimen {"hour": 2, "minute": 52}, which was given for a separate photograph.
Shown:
{"hour": 12, "minute": 59}
